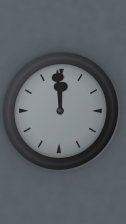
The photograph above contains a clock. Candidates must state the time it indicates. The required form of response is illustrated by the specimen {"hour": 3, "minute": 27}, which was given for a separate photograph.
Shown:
{"hour": 11, "minute": 59}
